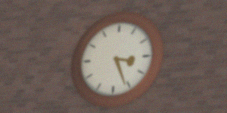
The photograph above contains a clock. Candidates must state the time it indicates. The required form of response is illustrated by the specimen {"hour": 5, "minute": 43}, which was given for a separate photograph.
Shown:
{"hour": 3, "minute": 26}
